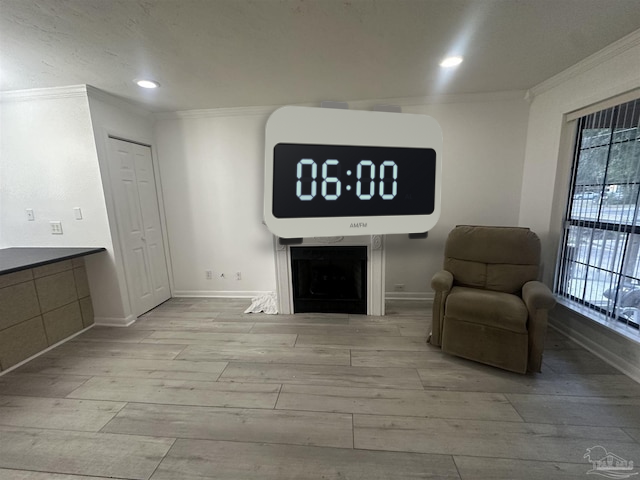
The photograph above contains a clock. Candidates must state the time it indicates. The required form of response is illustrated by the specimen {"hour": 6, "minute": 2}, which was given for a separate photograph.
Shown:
{"hour": 6, "minute": 0}
